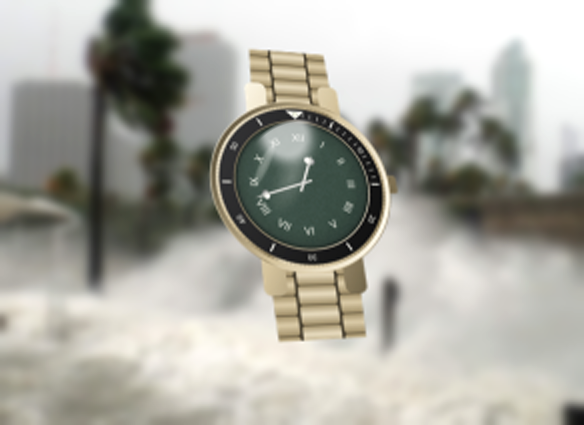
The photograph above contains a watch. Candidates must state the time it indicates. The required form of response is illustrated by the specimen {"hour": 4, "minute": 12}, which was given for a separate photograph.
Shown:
{"hour": 12, "minute": 42}
